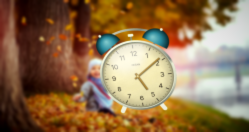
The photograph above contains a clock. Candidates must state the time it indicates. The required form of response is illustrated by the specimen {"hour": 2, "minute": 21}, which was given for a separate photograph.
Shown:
{"hour": 5, "minute": 9}
